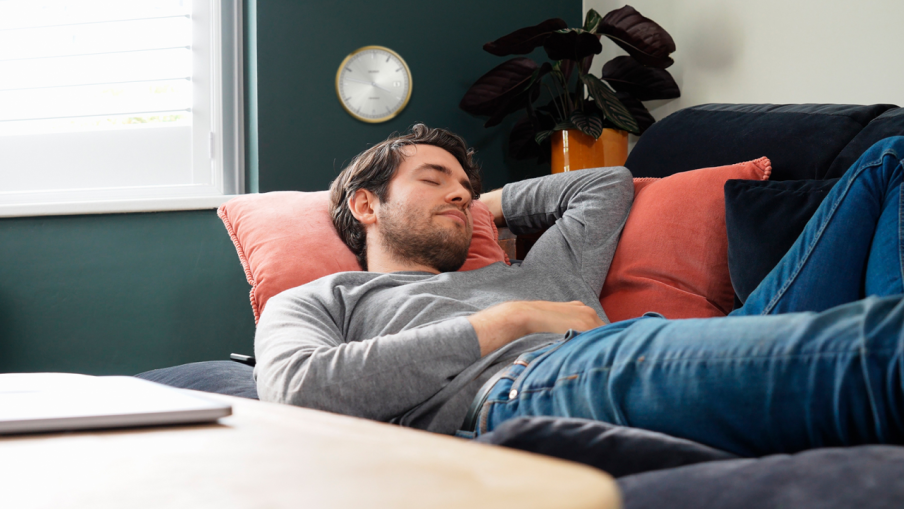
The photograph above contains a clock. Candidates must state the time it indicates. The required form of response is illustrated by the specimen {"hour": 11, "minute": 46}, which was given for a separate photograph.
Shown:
{"hour": 3, "minute": 47}
